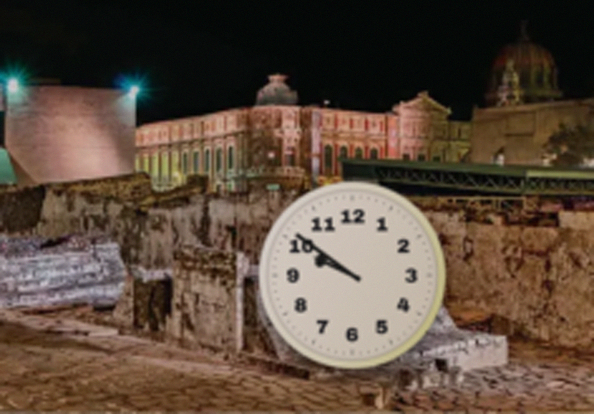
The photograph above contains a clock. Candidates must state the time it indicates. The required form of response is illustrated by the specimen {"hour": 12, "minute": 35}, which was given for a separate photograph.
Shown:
{"hour": 9, "minute": 51}
